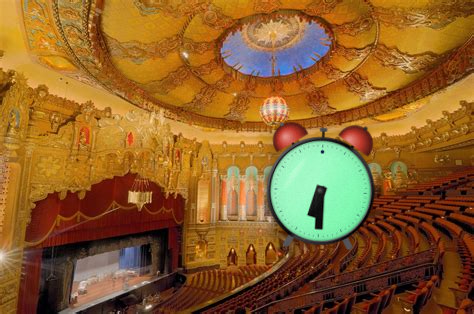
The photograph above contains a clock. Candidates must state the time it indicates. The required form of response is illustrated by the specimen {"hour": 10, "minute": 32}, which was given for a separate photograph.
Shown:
{"hour": 6, "minute": 30}
